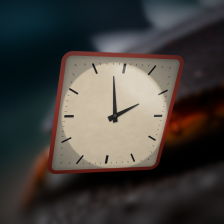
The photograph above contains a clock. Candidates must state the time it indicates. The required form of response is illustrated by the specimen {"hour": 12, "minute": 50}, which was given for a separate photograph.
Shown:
{"hour": 1, "minute": 58}
